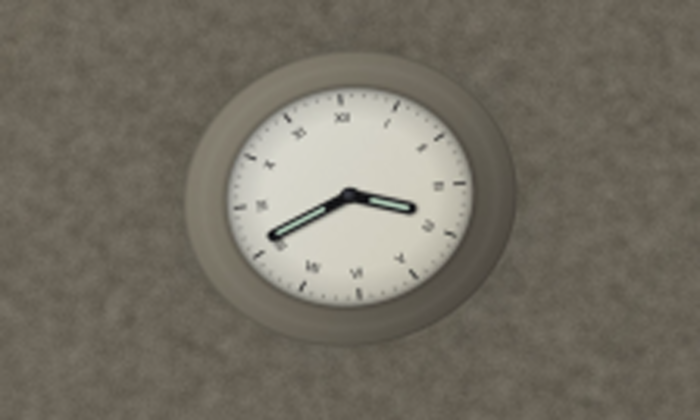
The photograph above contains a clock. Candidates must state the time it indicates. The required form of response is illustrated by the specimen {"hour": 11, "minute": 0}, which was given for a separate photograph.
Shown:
{"hour": 3, "minute": 41}
